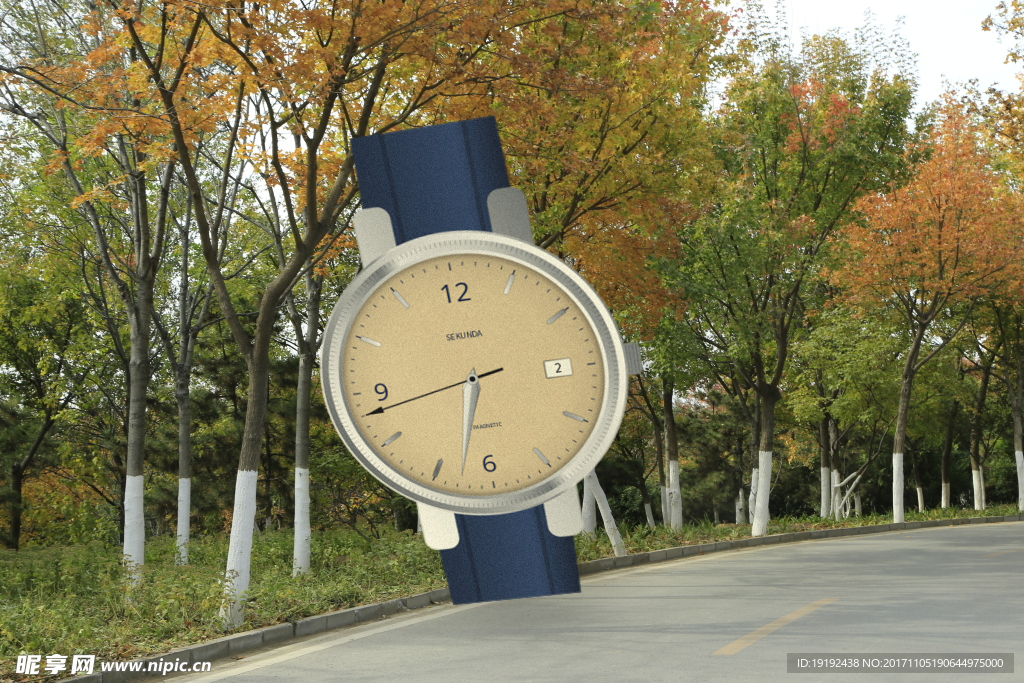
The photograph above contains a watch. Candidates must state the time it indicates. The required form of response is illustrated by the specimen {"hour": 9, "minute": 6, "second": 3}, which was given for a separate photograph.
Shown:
{"hour": 6, "minute": 32, "second": 43}
